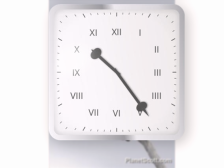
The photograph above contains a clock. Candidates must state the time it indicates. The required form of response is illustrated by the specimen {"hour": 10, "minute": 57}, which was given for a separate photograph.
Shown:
{"hour": 10, "minute": 24}
